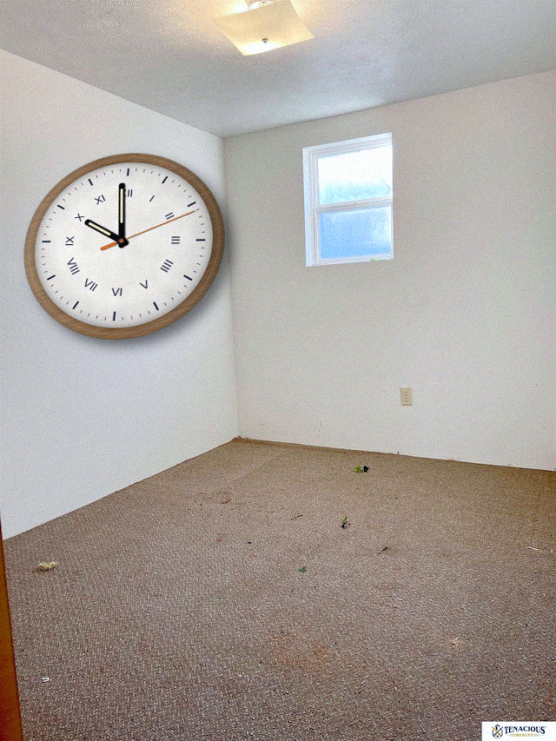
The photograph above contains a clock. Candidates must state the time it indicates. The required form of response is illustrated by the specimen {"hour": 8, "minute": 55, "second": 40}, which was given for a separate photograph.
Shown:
{"hour": 9, "minute": 59, "second": 11}
